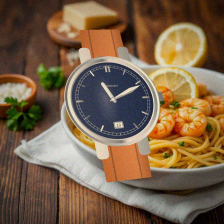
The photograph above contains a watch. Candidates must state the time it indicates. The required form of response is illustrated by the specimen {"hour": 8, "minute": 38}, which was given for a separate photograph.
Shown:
{"hour": 11, "minute": 11}
